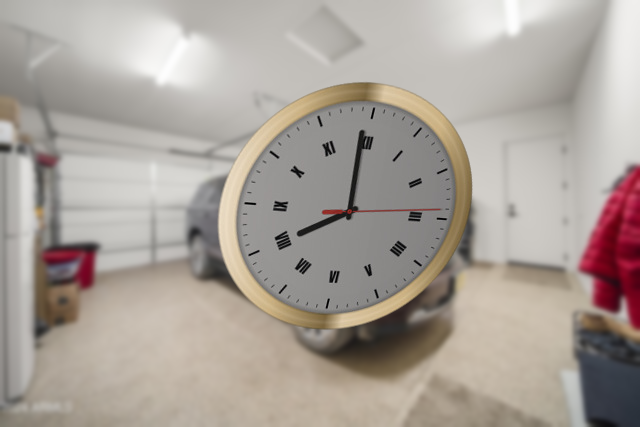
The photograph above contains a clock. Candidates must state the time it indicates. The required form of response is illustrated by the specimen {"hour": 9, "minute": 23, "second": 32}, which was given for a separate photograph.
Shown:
{"hour": 7, "minute": 59, "second": 14}
